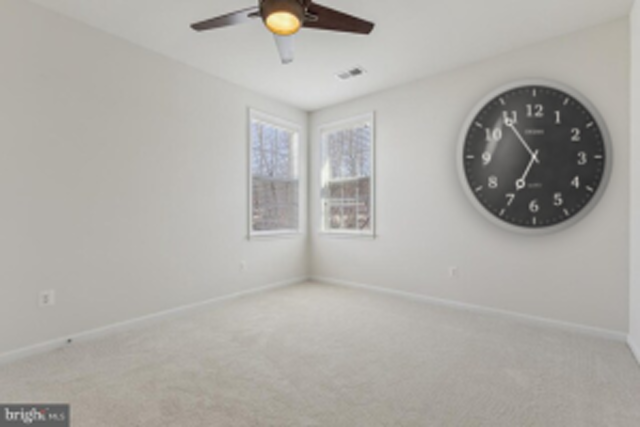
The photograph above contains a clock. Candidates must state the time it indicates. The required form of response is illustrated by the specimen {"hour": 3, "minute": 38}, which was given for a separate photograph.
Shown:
{"hour": 6, "minute": 54}
